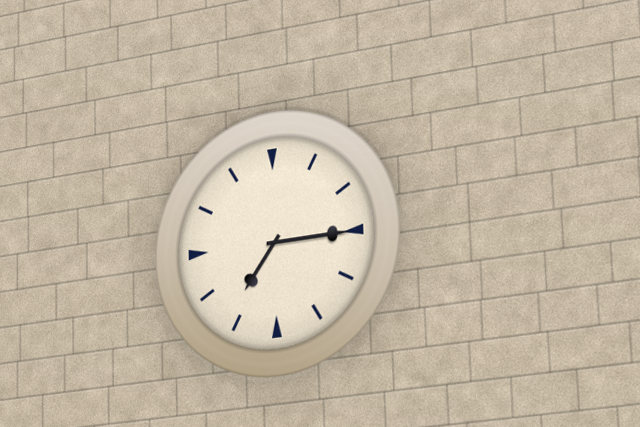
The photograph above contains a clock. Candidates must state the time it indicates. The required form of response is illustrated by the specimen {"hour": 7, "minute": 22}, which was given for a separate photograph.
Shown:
{"hour": 7, "minute": 15}
